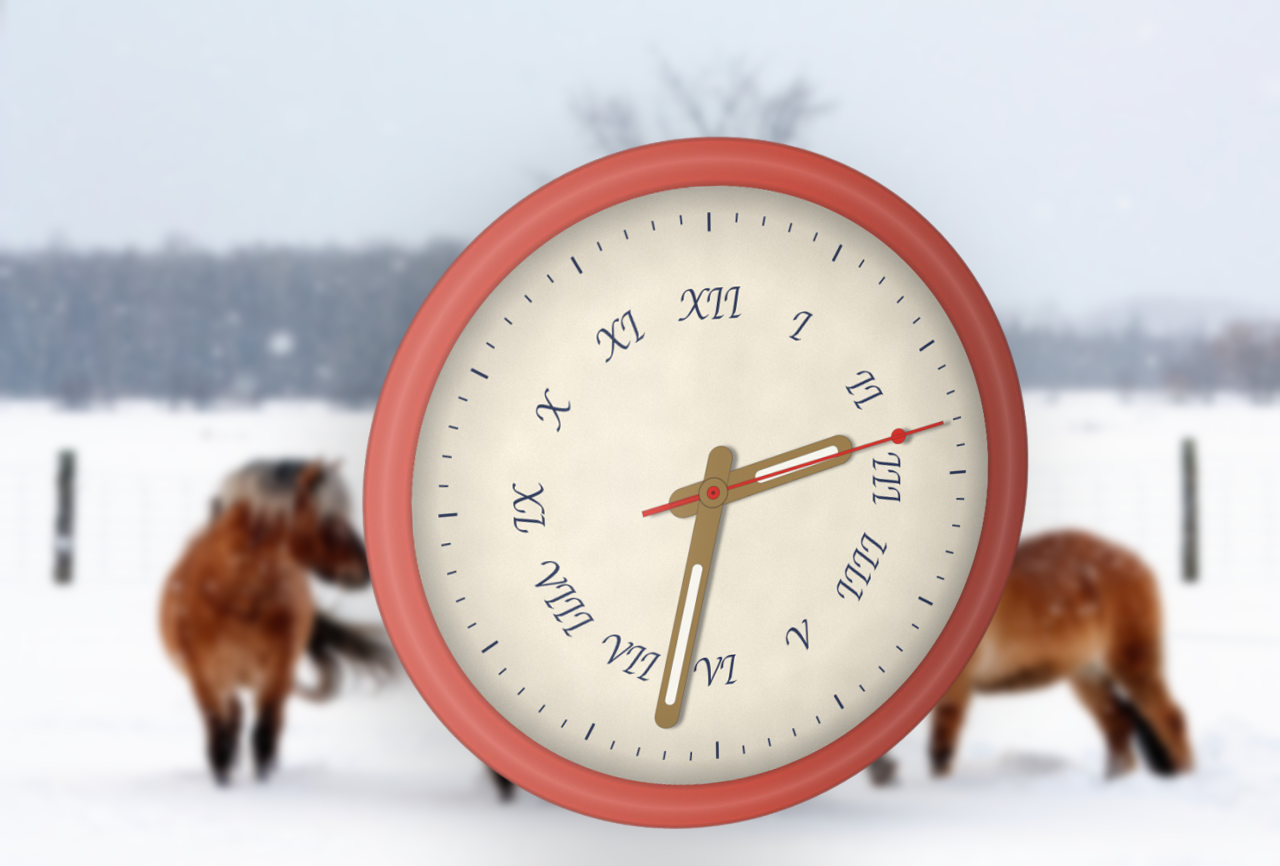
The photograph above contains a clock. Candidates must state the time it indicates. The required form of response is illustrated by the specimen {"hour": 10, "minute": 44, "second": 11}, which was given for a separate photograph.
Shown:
{"hour": 2, "minute": 32, "second": 13}
